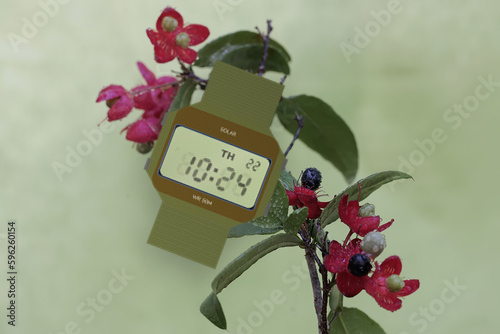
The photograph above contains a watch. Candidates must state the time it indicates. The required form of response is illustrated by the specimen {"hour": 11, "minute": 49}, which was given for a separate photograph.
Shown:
{"hour": 10, "minute": 24}
